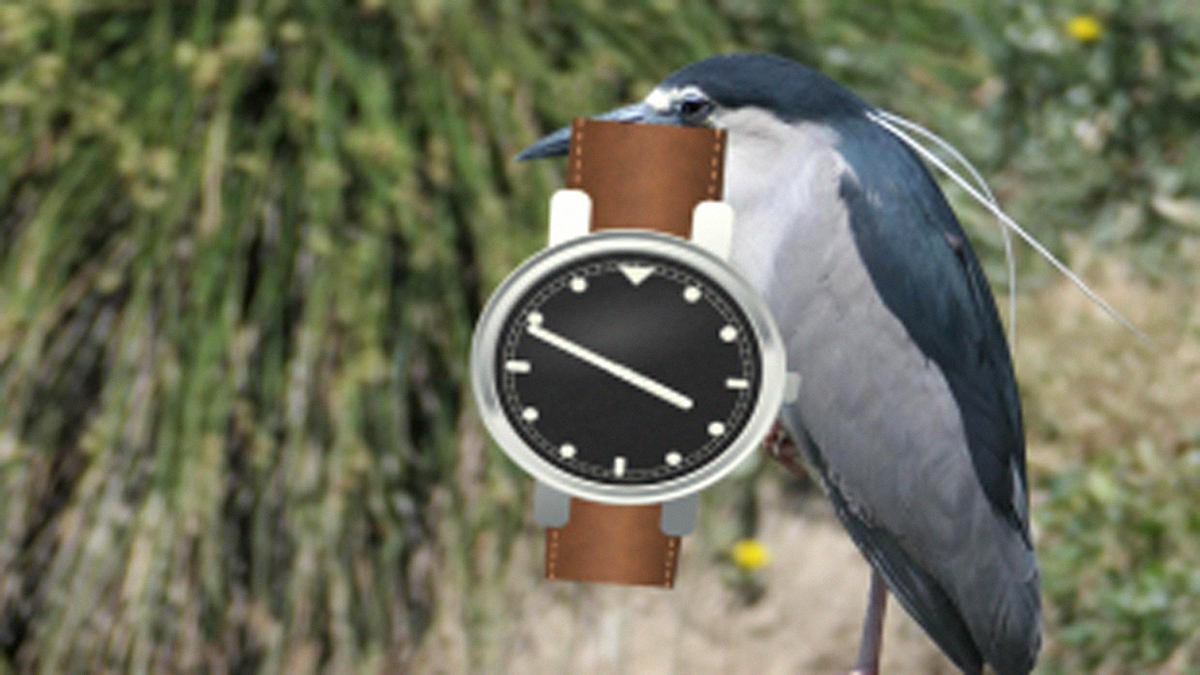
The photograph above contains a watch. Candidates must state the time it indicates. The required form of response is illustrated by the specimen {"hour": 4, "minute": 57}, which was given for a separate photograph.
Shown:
{"hour": 3, "minute": 49}
